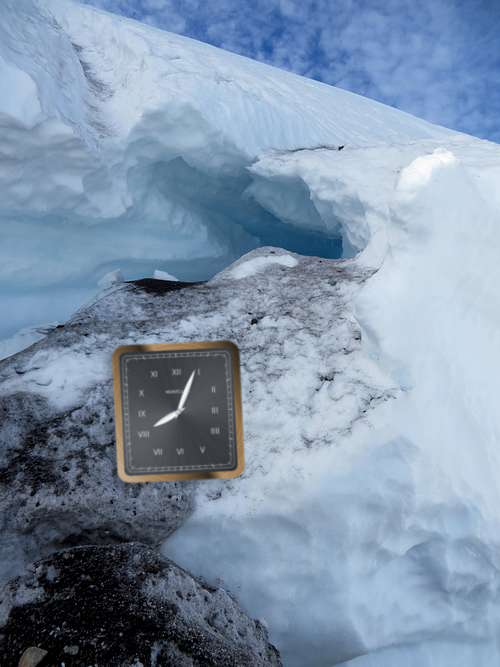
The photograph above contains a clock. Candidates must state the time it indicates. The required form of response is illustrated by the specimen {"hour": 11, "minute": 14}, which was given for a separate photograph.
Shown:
{"hour": 8, "minute": 4}
